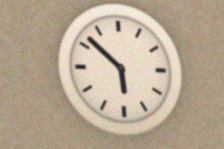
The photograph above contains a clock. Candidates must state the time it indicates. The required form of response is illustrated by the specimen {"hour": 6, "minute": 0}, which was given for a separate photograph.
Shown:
{"hour": 5, "minute": 52}
